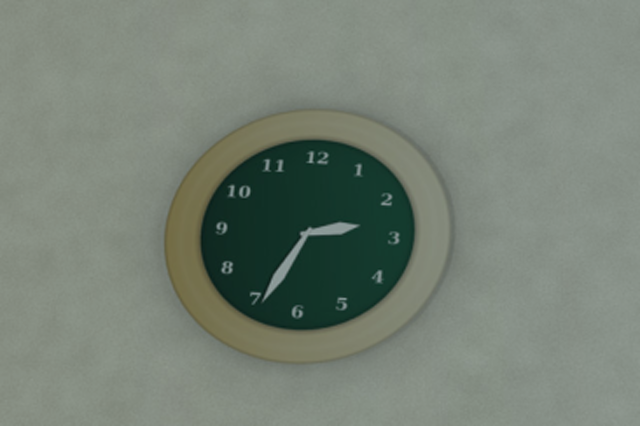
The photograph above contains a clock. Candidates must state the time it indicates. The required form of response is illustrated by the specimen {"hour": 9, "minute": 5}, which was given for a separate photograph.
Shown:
{"hour": 2, "minute": 34}
